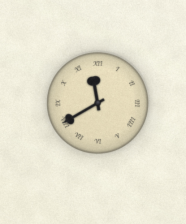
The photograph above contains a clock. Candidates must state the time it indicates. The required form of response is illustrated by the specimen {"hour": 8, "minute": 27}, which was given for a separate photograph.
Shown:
{"hour": 11, "minute": 40}
